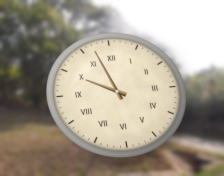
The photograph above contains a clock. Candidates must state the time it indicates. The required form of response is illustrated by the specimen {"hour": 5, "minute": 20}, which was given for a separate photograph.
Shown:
{"hour": 9, "minute": 57}
